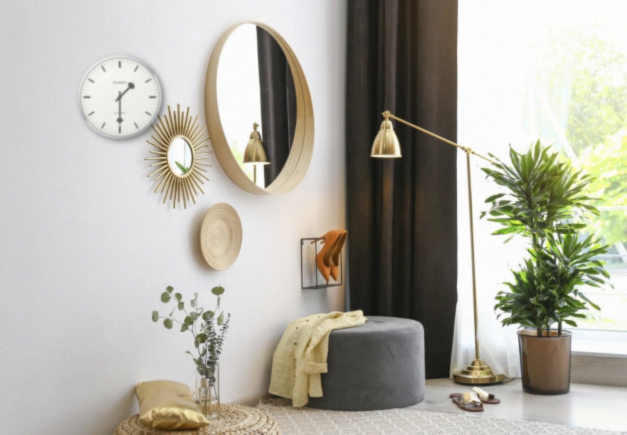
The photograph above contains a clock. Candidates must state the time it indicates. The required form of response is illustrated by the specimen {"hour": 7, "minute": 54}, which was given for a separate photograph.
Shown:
{"hour": 1, "minute": 30}
